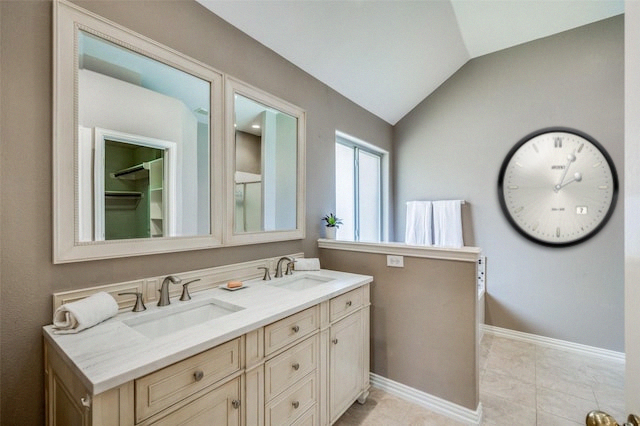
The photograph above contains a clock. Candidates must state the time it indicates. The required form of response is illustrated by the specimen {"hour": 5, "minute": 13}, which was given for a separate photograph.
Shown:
{"hour": 2, "minute": 4}
